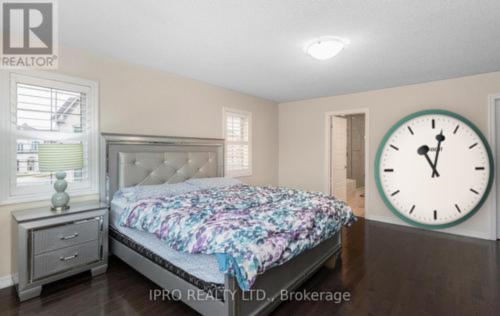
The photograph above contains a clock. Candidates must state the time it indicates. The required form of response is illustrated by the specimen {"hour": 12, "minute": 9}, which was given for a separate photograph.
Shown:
{"hour": 11, "minute": 2}
